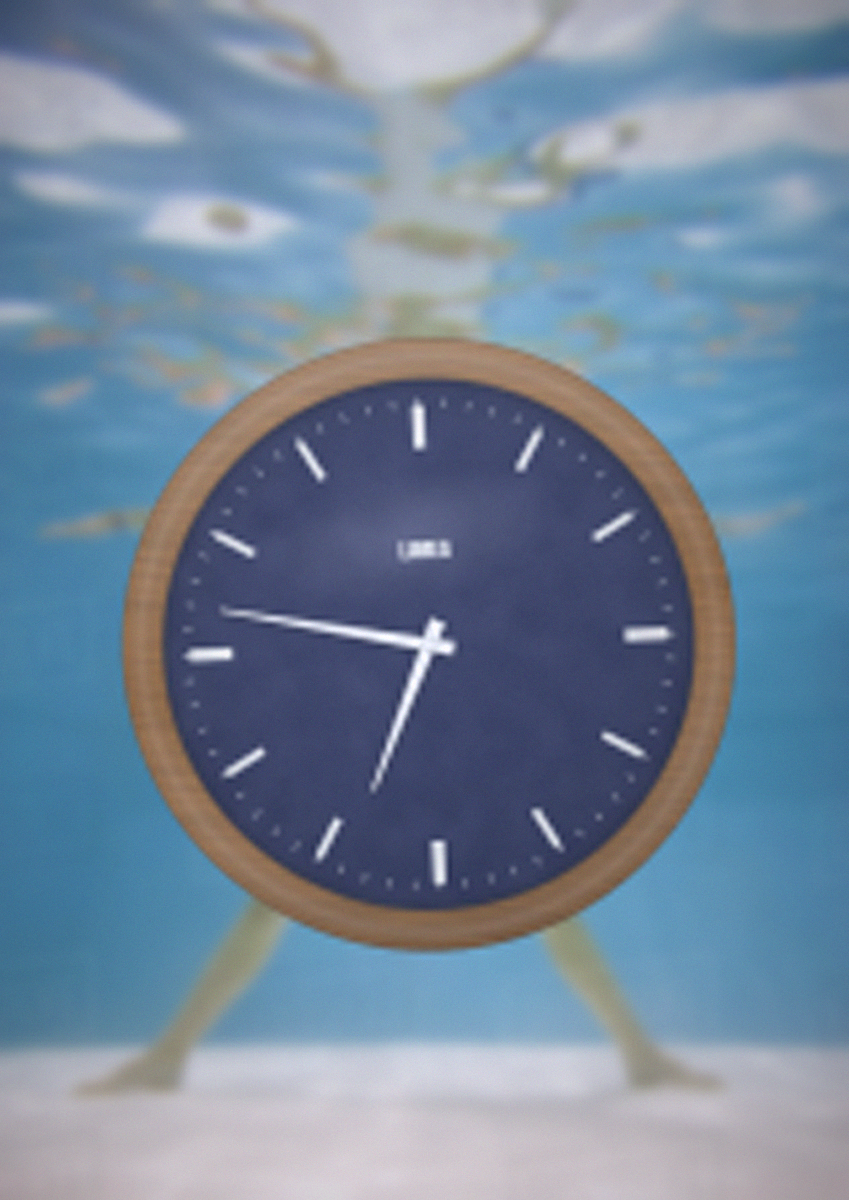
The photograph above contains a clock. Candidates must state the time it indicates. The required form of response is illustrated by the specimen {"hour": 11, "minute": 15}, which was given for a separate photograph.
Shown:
{"hour": 6, "minute": 47}
